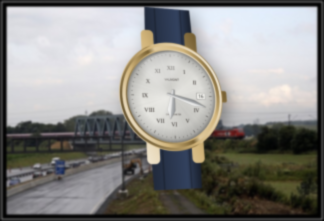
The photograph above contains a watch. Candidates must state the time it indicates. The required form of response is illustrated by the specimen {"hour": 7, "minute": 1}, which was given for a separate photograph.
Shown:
{"hour": 6, "minute": 18}
